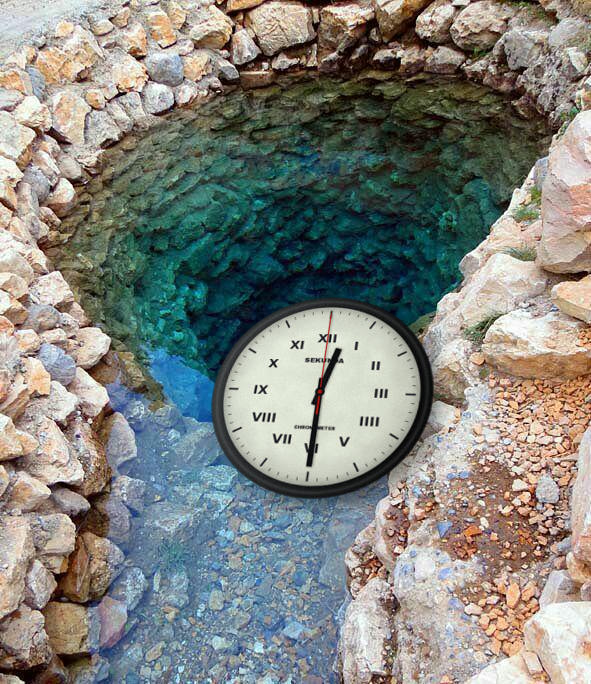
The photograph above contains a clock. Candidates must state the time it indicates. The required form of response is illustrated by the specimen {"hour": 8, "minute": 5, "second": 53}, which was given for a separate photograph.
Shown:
{"hour": 12, "minute": 30, "second": 0}
